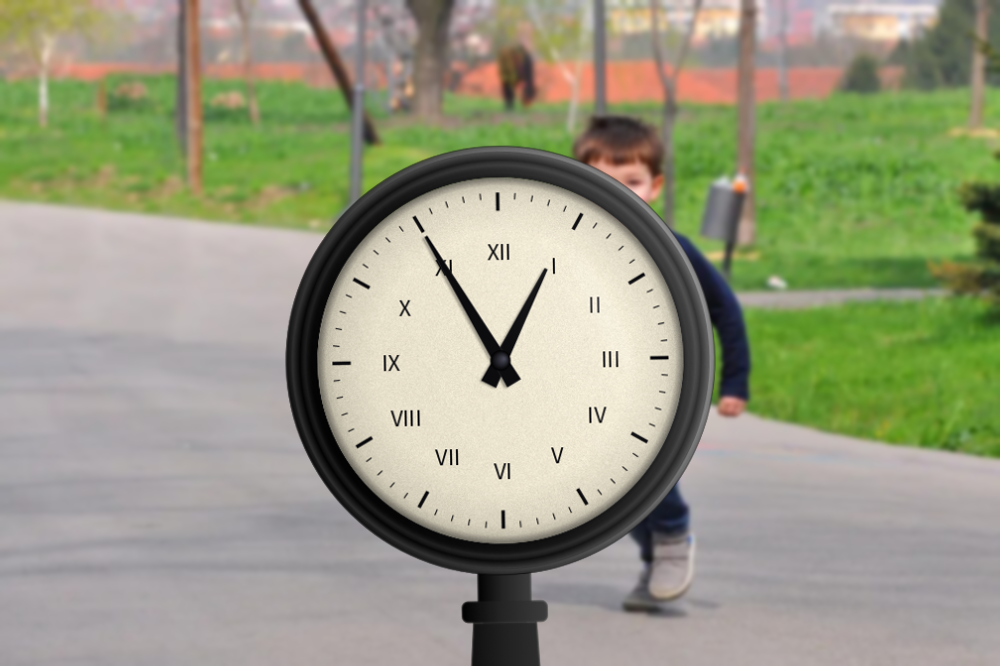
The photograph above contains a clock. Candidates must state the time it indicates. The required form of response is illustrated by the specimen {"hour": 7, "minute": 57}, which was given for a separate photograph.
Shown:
{"hour": 12, "minute": 55}
